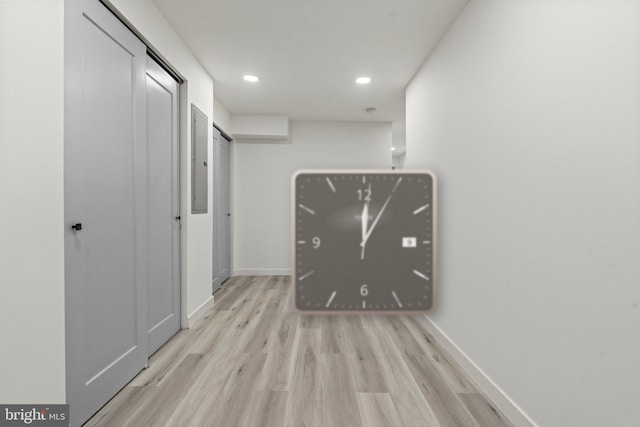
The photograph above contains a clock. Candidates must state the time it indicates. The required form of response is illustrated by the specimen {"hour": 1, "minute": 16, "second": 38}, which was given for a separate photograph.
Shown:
{"hour": 12, "minute": 5, "second": 1}
